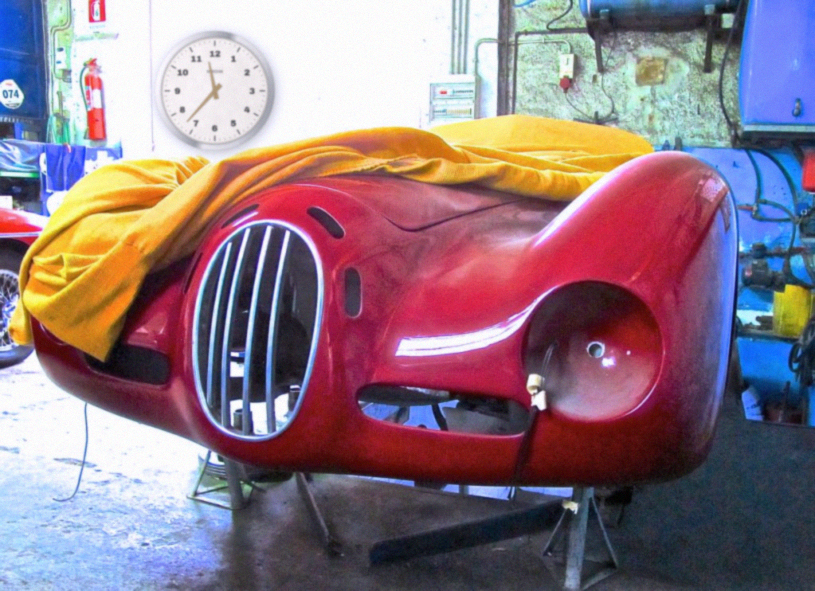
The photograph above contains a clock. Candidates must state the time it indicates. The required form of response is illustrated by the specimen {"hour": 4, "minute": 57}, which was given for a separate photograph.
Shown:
{"hour": 11, "minute": 37}
